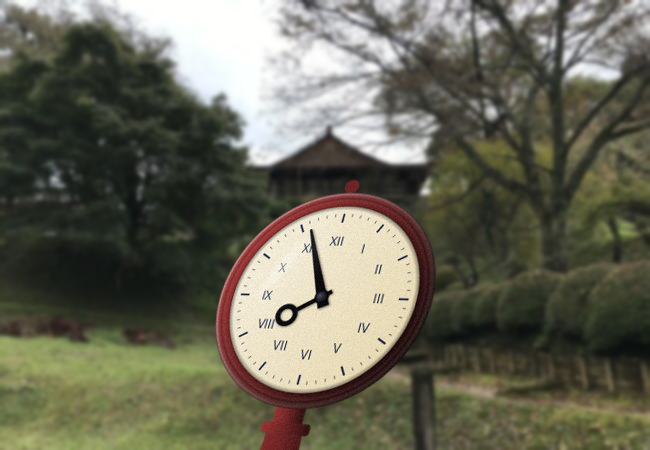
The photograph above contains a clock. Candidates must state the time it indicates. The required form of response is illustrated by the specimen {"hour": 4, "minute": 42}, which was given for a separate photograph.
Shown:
{"hour": 7, "minute": 56}
